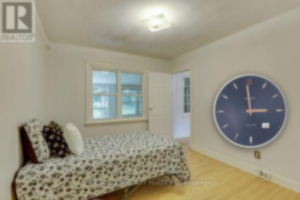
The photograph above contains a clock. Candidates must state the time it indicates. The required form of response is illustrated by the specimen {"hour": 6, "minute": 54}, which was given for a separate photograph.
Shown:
{"hour": 2, "minute": 59}
